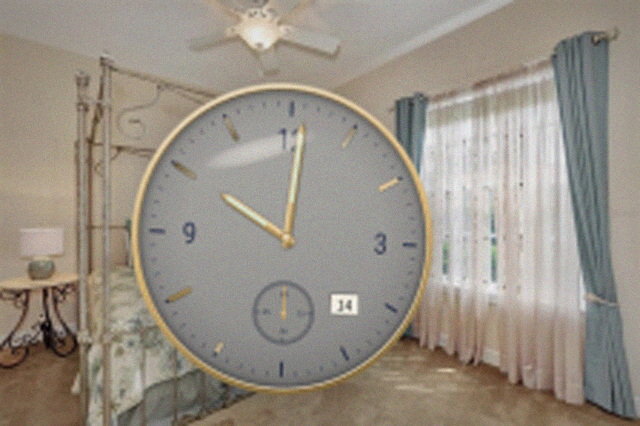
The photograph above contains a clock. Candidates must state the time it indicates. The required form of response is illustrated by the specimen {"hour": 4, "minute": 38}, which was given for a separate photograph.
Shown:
{"hour": 10, "minute": 1}
